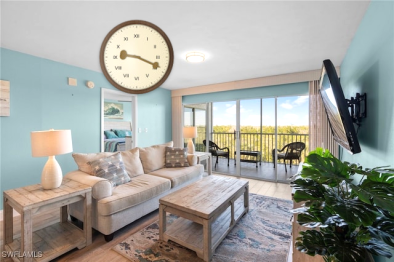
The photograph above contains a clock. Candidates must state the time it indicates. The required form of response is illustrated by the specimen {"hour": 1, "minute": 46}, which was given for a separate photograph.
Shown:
{"hour": 9, "minute": 19}
